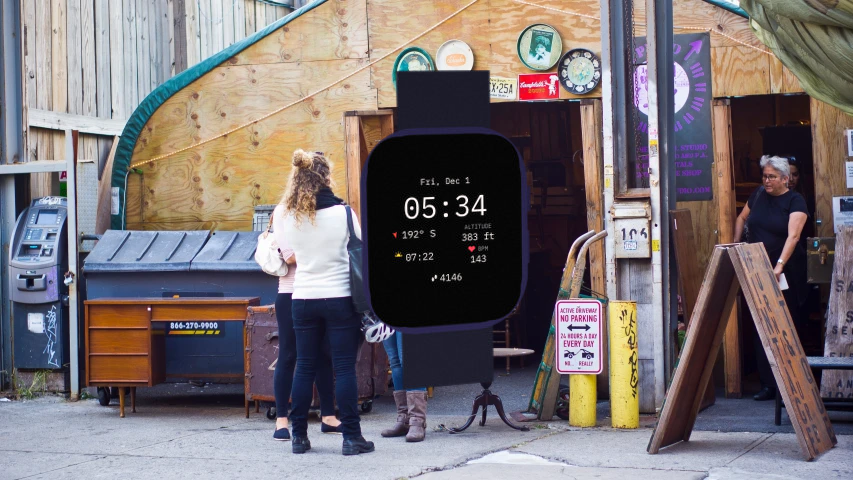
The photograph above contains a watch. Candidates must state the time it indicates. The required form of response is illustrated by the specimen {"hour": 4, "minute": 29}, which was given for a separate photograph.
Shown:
{"hour": 5, "minute": 34}
